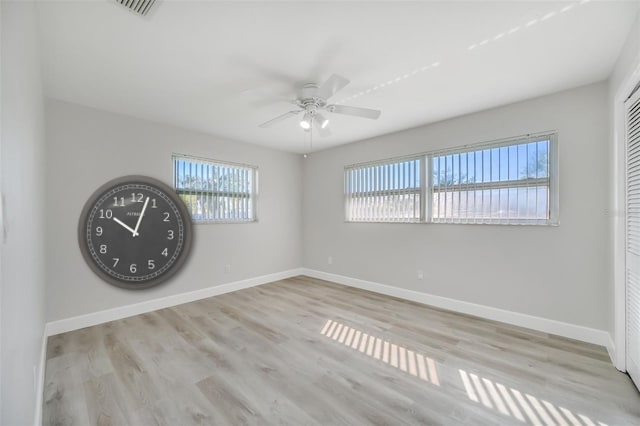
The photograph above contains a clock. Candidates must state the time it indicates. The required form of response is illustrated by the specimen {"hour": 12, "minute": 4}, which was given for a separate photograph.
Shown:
{"hour": 10, "minute": 3}
